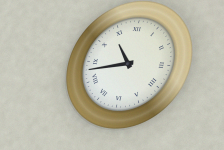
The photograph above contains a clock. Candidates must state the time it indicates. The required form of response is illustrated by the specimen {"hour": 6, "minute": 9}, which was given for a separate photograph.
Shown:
{"hour": 10, "minute": 43}
